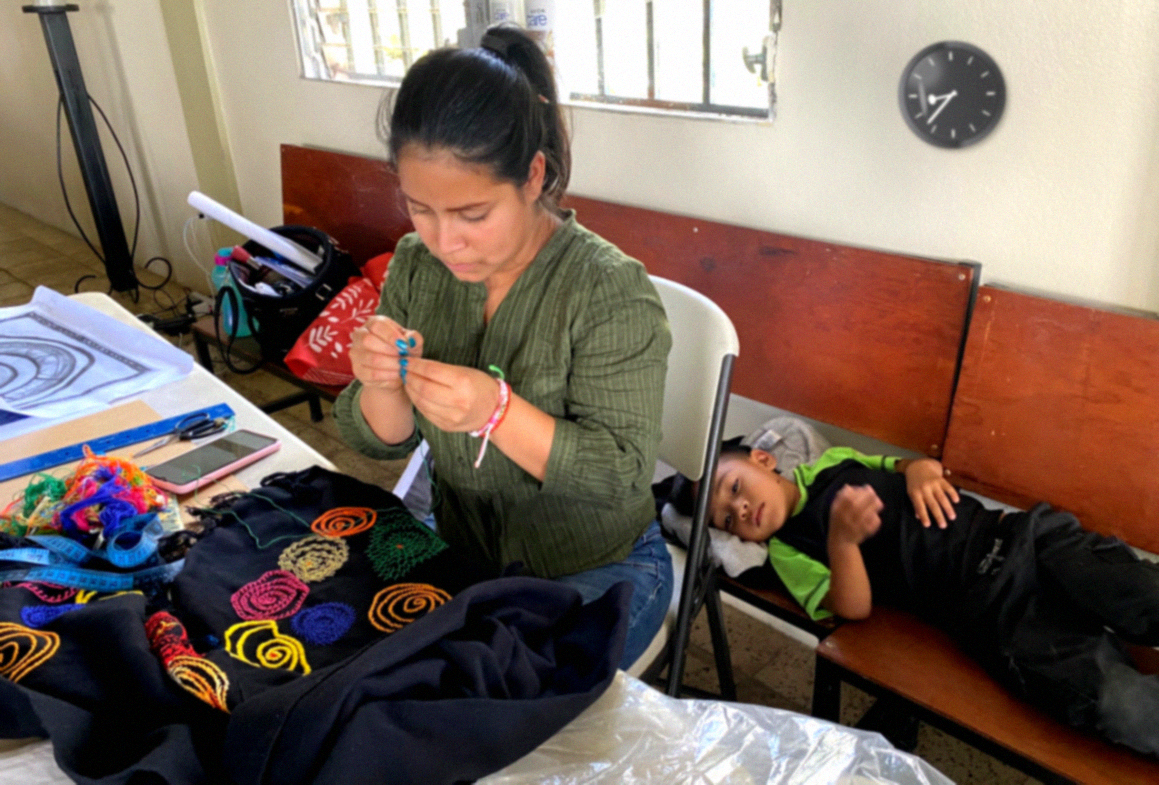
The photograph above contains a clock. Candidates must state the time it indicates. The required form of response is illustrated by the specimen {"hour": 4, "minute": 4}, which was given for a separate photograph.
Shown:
{"hour": 8, "minute": 37}
